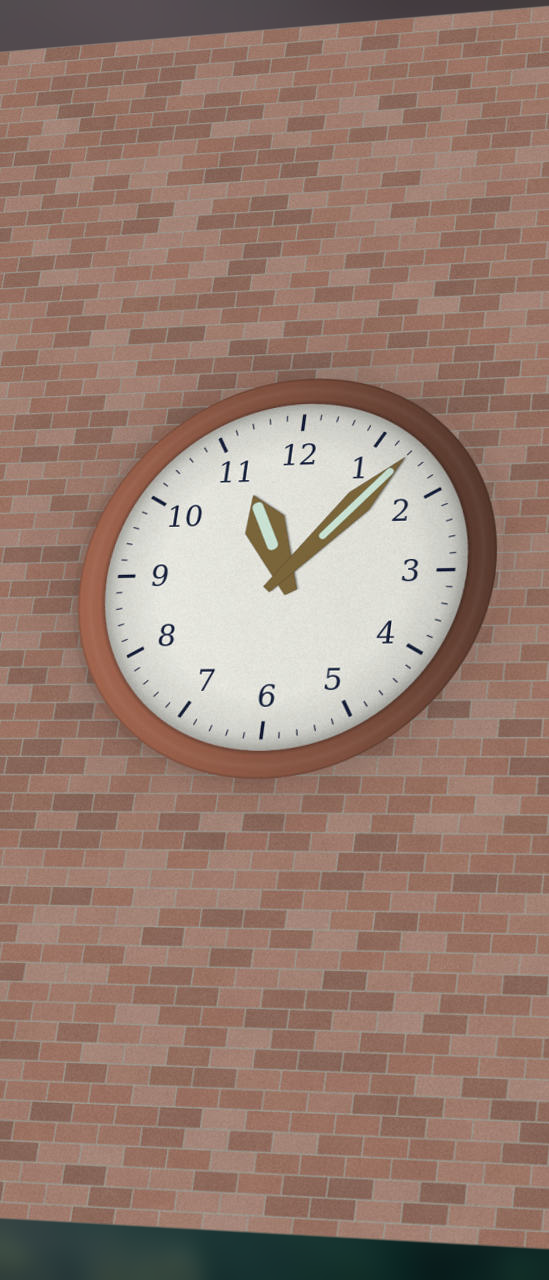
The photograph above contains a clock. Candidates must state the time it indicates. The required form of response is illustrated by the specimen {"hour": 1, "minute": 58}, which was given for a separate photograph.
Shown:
{"hour": 11, "minute": 7}
